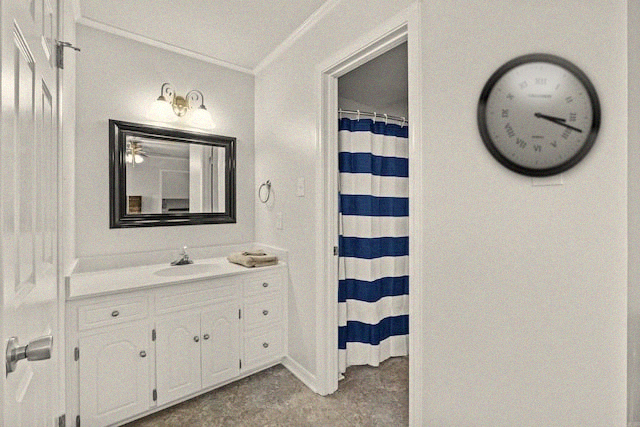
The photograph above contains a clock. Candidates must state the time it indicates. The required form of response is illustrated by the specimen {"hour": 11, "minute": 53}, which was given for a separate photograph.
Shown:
{"hour": 3, "minute": 18}
